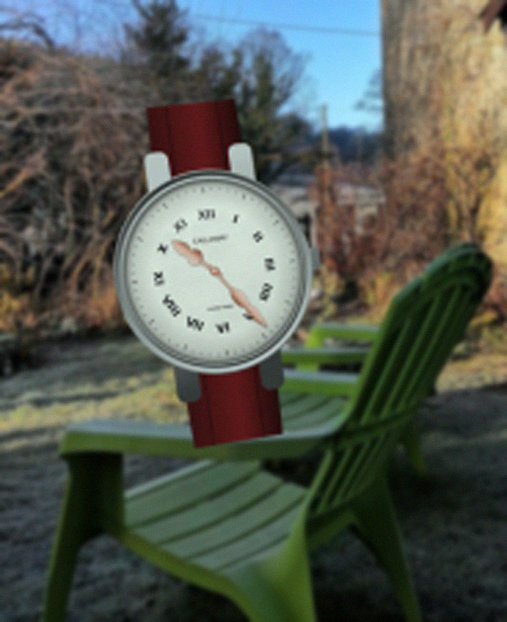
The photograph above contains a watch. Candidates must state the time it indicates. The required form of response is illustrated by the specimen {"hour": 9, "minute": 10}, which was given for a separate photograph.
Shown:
{"hour": 10, "minute": 24}
